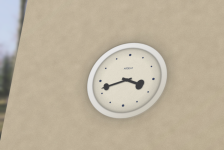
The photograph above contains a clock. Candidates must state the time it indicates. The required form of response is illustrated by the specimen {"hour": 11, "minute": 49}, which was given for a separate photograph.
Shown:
{"hour": 3, "minute": 42}
